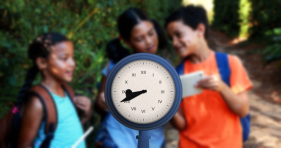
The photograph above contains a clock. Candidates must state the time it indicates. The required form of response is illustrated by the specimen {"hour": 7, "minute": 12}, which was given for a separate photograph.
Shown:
{"hour": 8, "minute": 41}
